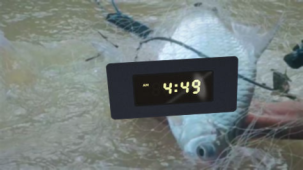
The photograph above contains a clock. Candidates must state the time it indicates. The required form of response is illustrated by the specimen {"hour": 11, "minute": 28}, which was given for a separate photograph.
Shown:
{"hour": 4, "minute": 49}
